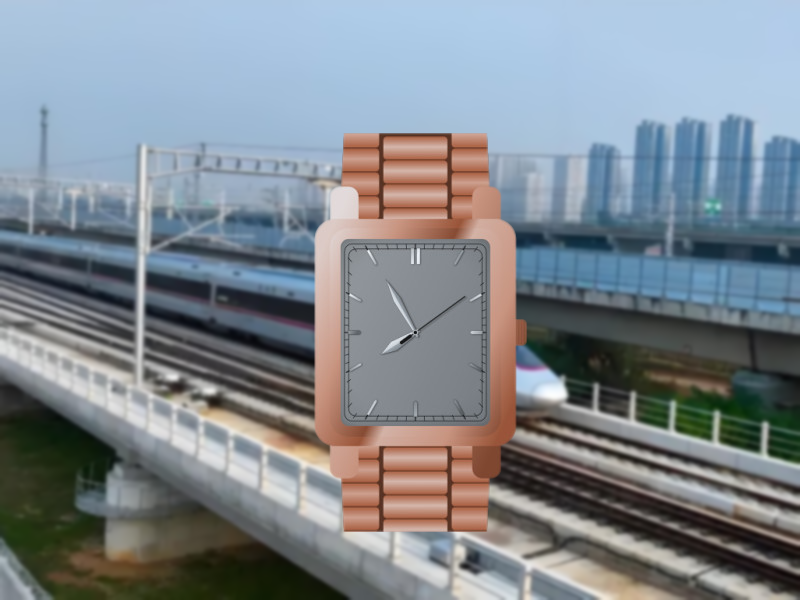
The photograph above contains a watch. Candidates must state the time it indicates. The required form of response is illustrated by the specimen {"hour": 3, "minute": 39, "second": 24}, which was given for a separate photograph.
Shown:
{"hour": 7, "minute": 55, "second": 9}
